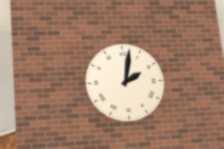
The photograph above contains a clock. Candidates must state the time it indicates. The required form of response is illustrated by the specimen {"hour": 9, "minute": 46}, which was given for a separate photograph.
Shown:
{"hour": 2, "minute": 2}
